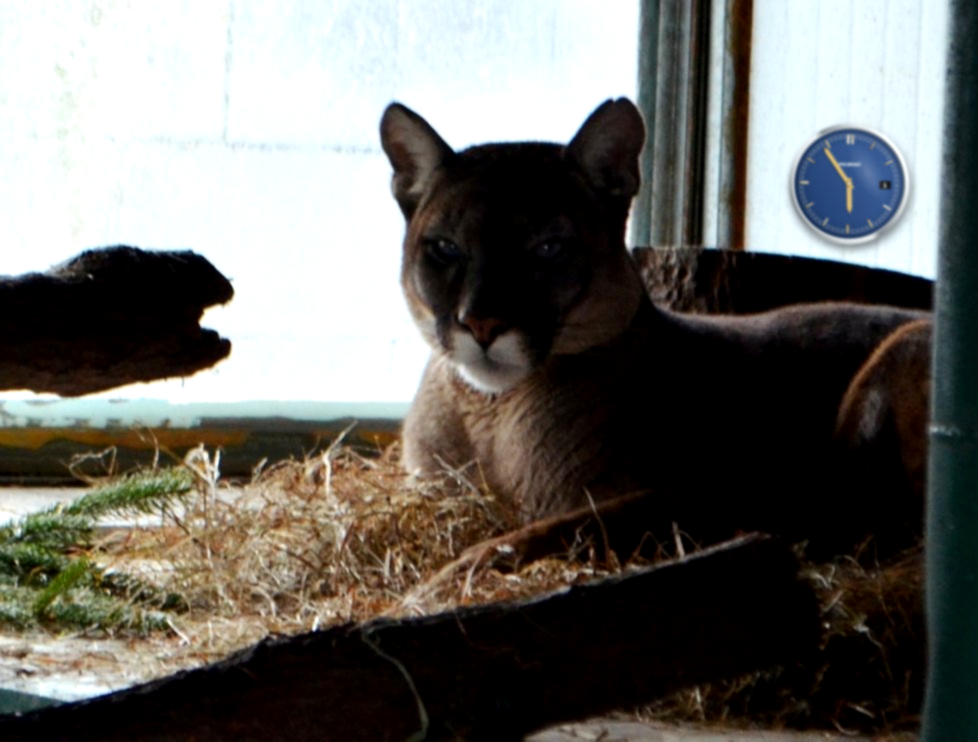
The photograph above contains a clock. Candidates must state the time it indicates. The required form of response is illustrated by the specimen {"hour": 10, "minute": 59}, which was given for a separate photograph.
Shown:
{"hour": 5, "minute": 54}
